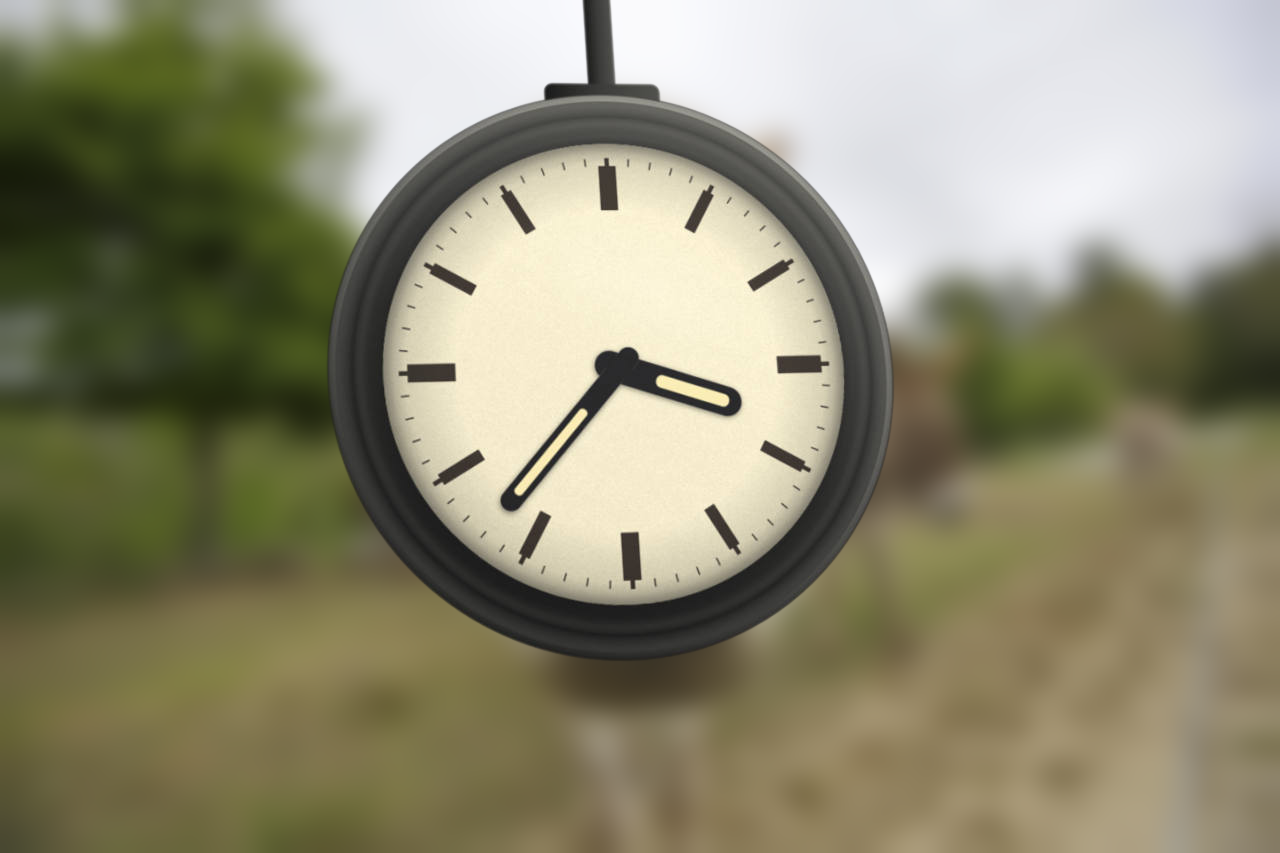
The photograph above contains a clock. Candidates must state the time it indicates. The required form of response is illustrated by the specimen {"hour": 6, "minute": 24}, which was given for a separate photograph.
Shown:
{"hour": 3, "minute": 37}
